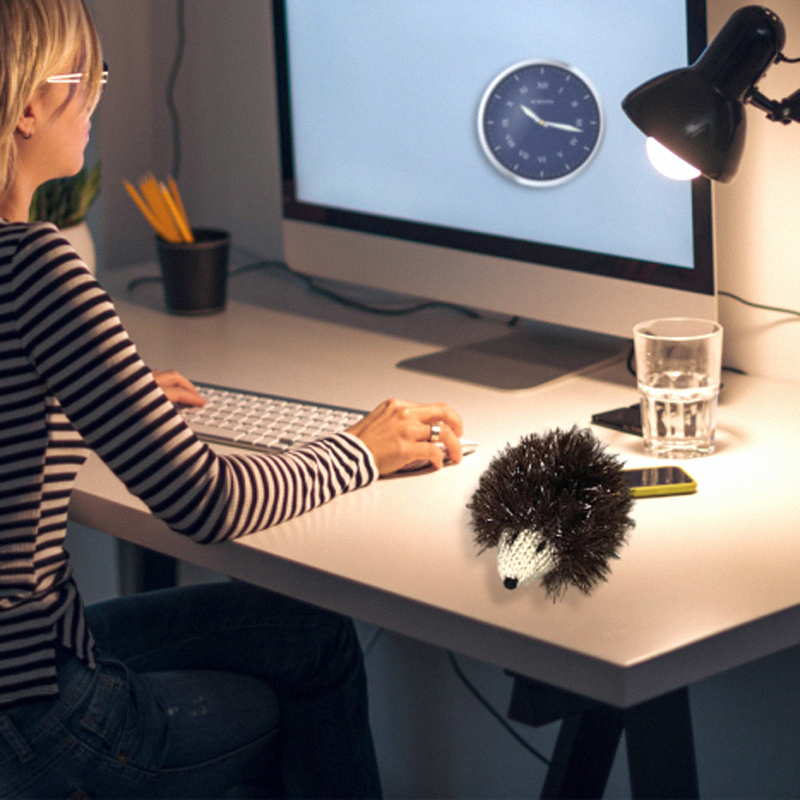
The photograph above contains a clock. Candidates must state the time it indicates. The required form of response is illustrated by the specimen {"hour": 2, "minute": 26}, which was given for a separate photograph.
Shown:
{"hour": 10, "minute": 17}
